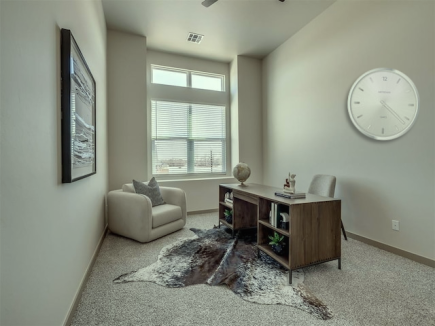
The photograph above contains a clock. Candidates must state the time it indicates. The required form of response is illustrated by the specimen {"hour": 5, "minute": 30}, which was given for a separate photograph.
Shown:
{"hour": 4, "minute": 22}
